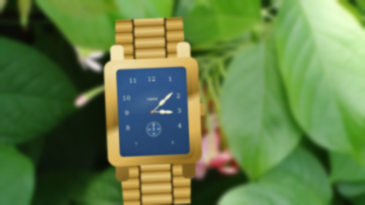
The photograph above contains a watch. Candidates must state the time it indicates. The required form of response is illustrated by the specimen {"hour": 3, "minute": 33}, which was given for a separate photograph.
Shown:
{"hour": 3, "minute": 8}
